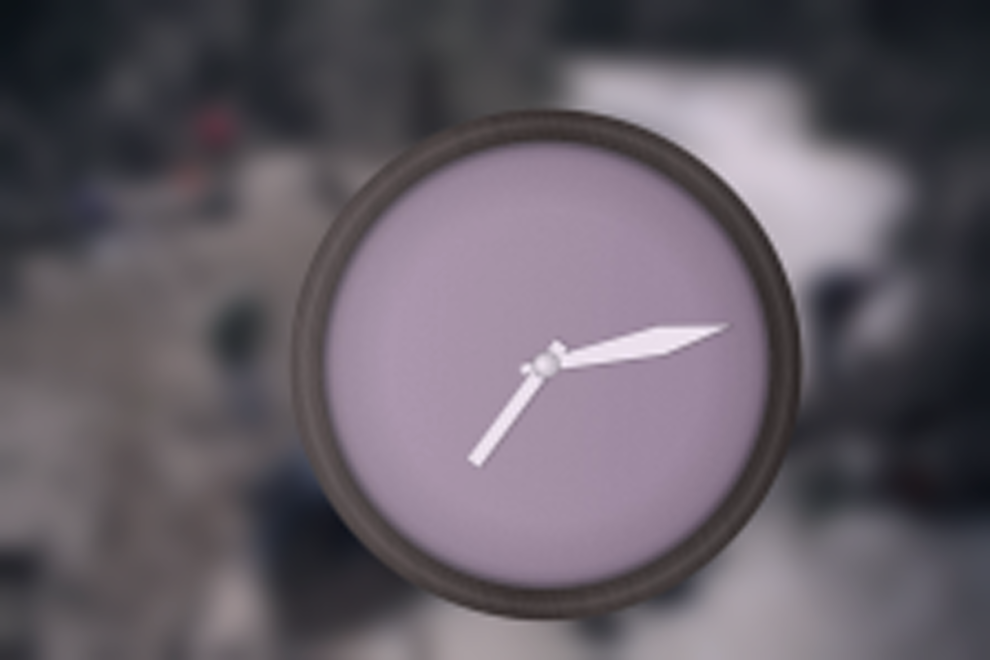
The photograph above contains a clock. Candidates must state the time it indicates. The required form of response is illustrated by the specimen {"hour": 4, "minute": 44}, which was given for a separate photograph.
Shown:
{"hour": 7, "minute": 13}
